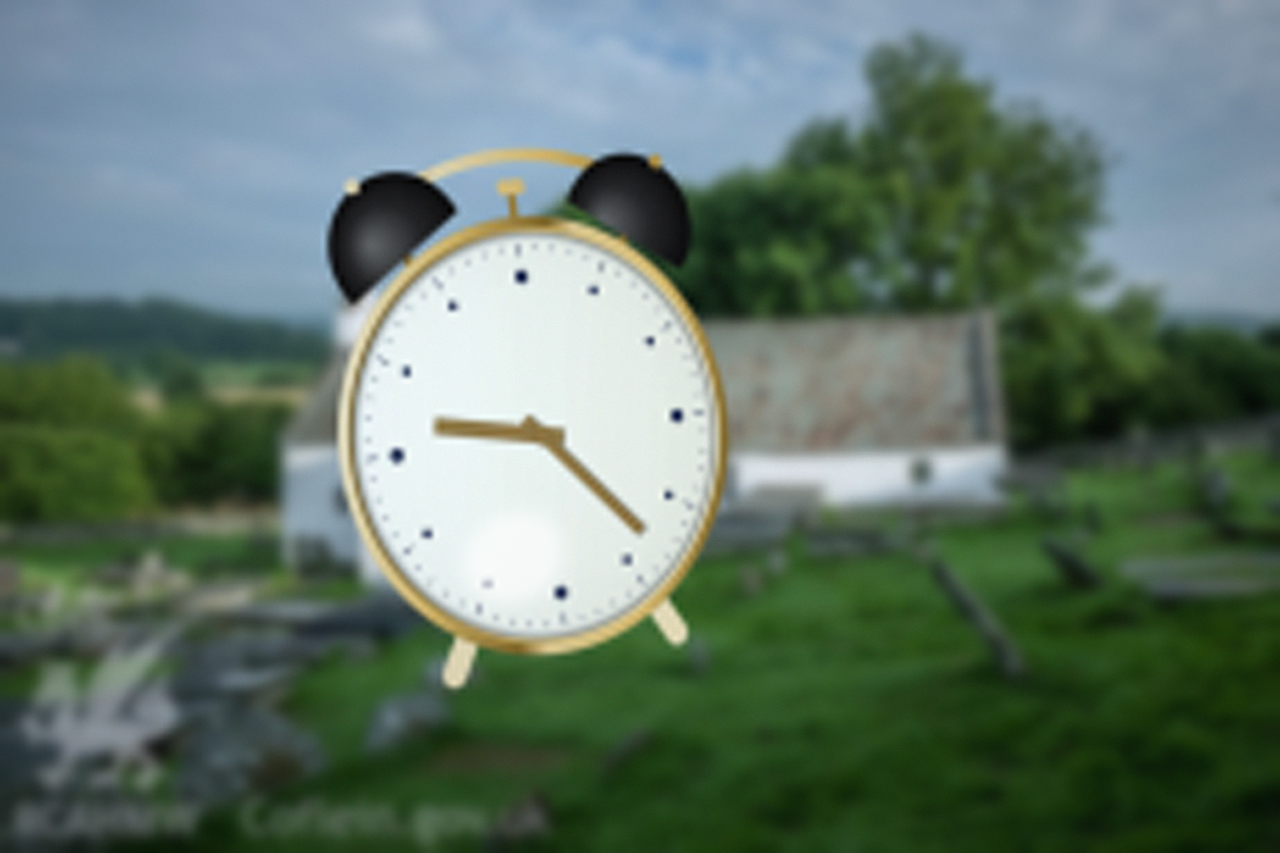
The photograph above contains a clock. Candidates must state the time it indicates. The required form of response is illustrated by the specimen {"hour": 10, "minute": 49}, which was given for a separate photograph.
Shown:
{"hour": 9, "minute": 23}
